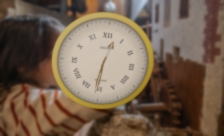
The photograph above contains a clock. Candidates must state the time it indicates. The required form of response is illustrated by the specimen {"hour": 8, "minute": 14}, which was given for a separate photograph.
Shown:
{"hour": 12, "minute": 31}
